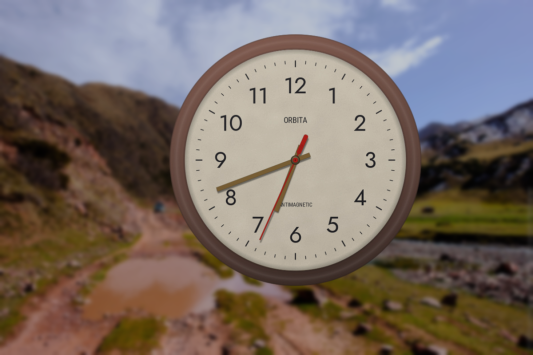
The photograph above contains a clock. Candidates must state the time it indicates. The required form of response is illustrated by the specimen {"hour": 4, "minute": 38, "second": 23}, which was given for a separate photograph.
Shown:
{"hour": 6, "minute": 41, "second": 34}
